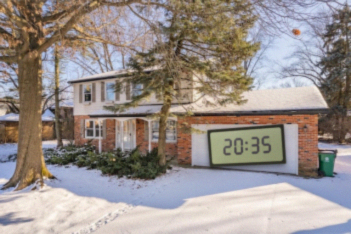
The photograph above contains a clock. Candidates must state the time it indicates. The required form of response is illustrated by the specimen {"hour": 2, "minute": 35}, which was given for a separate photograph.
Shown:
{"hour": 20, "minute": 35}
